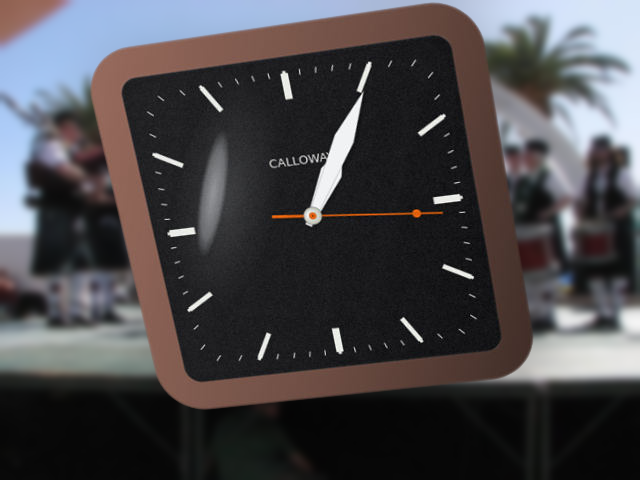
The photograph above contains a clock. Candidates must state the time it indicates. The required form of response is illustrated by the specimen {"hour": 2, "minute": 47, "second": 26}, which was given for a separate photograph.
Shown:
{"hour": 1, "minute": 5, "second": 16}
